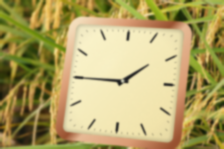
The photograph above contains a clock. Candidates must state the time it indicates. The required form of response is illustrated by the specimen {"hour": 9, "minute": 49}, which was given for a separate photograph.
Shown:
{"hour": 1, "minute": 45}
